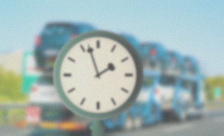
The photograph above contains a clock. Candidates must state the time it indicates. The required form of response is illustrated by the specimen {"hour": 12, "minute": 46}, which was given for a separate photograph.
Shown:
{"hour": 1, "minute": 57}
